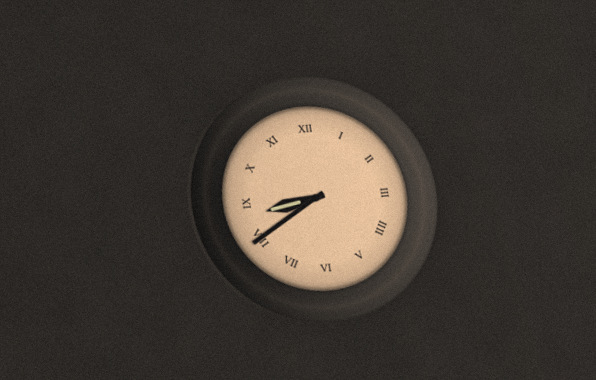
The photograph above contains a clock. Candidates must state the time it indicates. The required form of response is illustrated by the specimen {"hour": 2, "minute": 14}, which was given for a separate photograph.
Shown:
{"hour": 8, "minute": 40}
